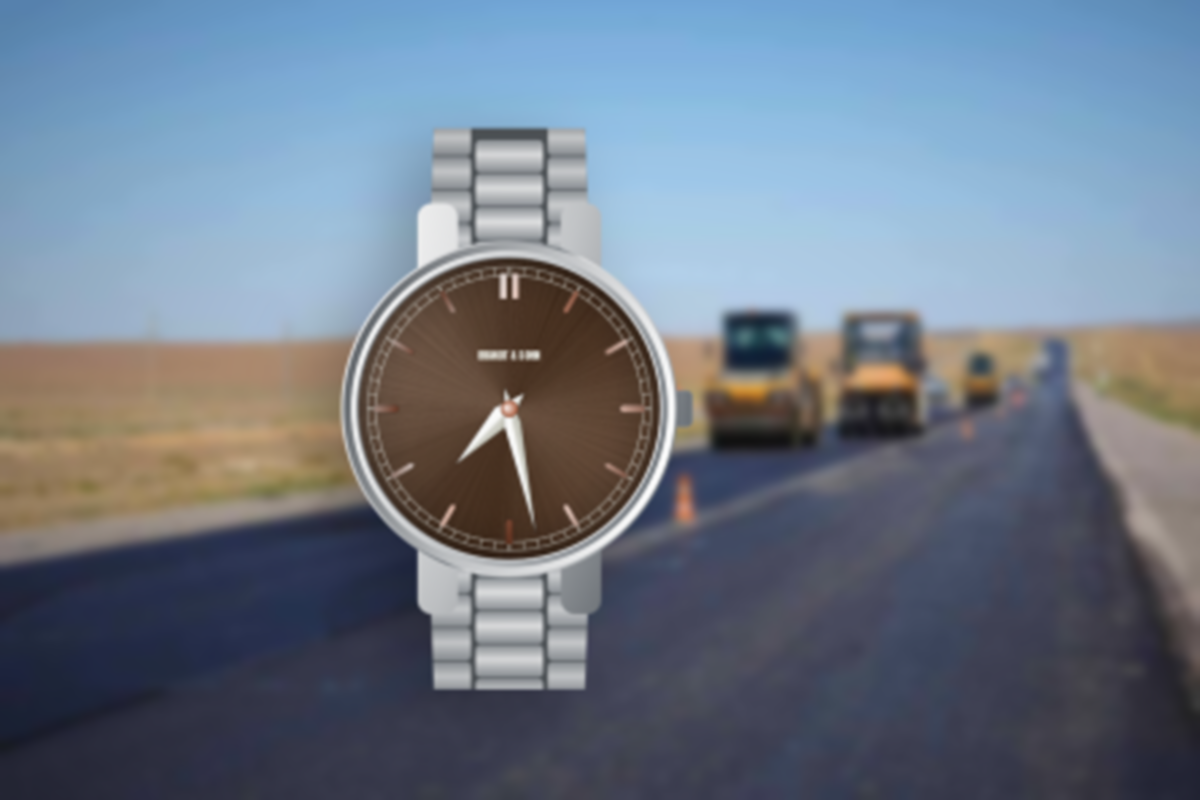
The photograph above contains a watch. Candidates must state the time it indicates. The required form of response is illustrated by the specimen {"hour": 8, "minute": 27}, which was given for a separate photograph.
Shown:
{"hour": 7, "minute": 28}
